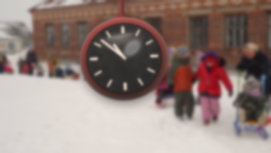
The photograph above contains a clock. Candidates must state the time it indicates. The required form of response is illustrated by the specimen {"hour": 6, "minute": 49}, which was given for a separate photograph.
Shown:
{"hour": 10, "minute": 52}
